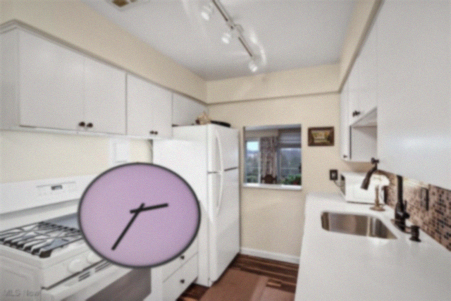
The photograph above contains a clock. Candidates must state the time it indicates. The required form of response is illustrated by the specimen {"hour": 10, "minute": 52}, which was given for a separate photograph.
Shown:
{"hour": 2, "minute": 35}
